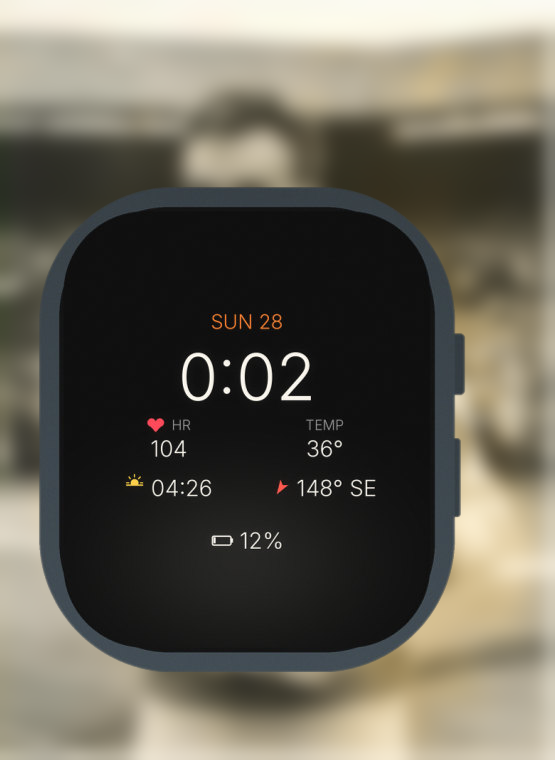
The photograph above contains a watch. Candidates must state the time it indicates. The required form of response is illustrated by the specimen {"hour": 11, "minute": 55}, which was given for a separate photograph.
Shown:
{"hour": 0, "minute": 2}
